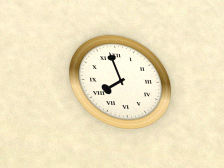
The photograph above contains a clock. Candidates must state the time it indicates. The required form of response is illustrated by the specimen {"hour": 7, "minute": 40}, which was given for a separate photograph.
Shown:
{"hour": 7, "minute": 58}
